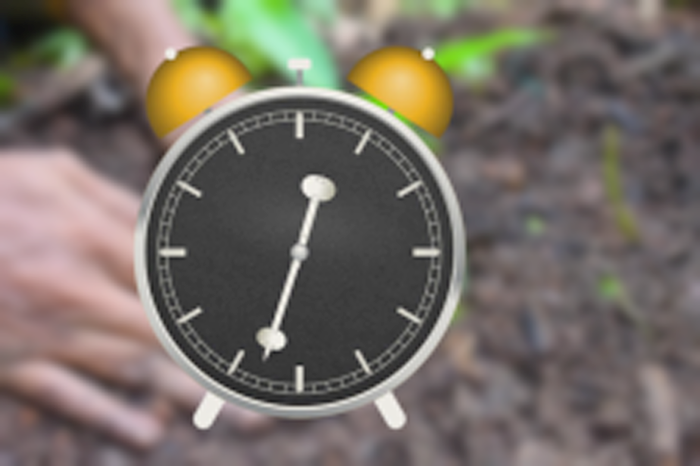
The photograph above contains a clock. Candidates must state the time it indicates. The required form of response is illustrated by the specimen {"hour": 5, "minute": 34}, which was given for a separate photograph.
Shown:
{"hour": 12, "minute": 33}
